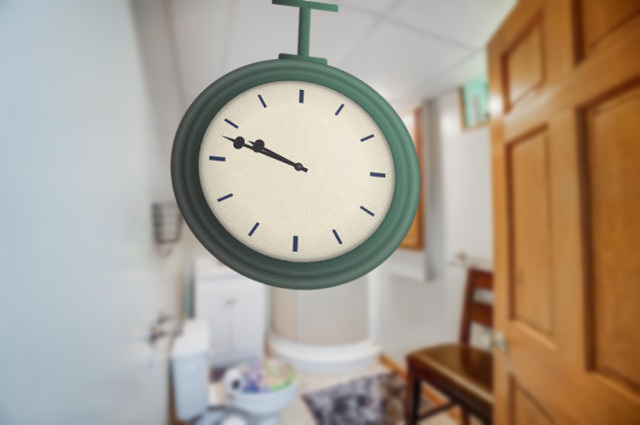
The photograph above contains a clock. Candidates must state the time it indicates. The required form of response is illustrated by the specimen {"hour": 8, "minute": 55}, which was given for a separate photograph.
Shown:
{"hour": 9, "minute": 48}
